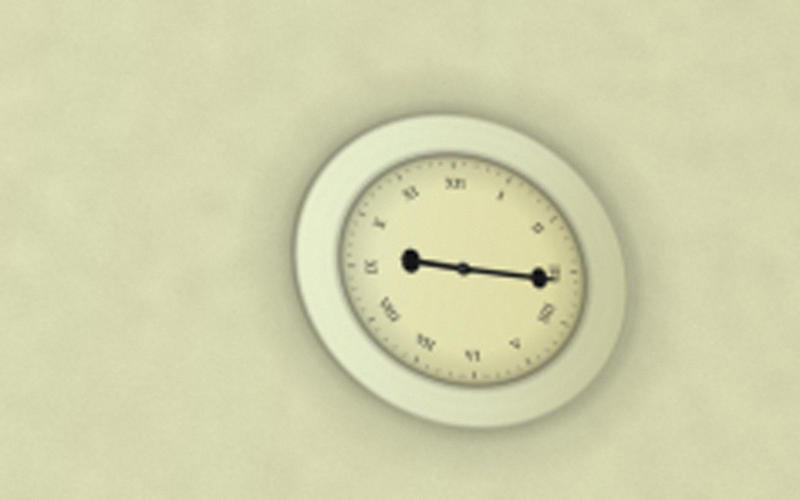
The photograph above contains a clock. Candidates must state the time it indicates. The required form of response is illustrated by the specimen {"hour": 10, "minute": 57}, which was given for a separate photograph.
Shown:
{"hour": 9, "minute": 16}
